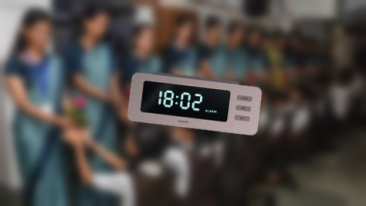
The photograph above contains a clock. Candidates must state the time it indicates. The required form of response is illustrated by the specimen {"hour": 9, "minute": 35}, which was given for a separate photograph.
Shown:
{"hour": 18, "minute": 2}
